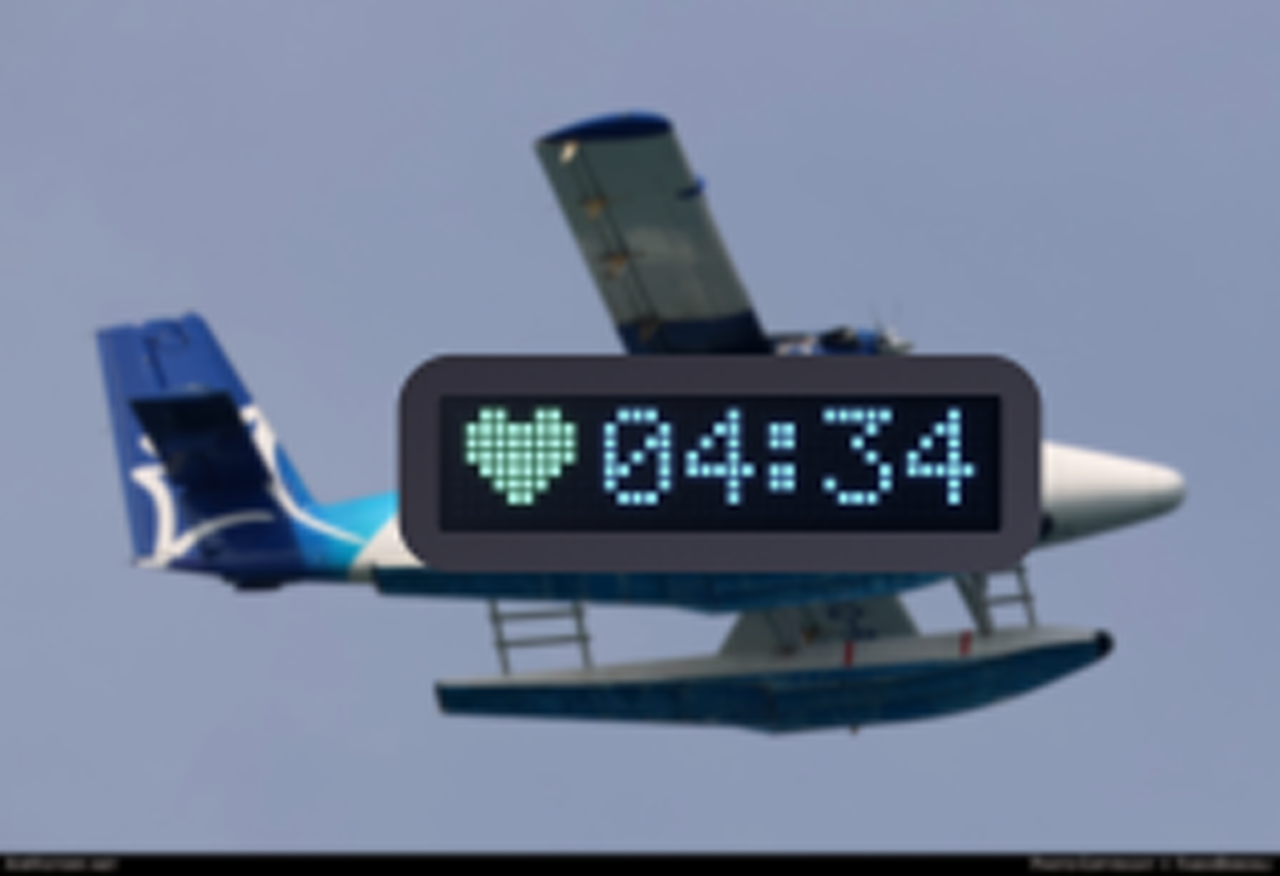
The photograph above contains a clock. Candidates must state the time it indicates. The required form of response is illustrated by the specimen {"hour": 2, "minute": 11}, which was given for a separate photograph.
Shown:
{"hour": 4, "minute": 34}
